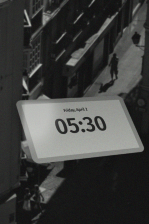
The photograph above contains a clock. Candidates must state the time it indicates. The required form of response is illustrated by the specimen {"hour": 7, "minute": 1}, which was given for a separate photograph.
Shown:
{"hour": 5, "minute": 30}
